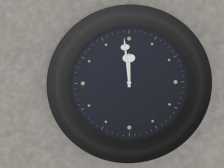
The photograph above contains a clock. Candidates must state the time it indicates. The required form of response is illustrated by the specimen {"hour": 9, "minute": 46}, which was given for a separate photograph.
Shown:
{"hour": 11, "minute": 59}
